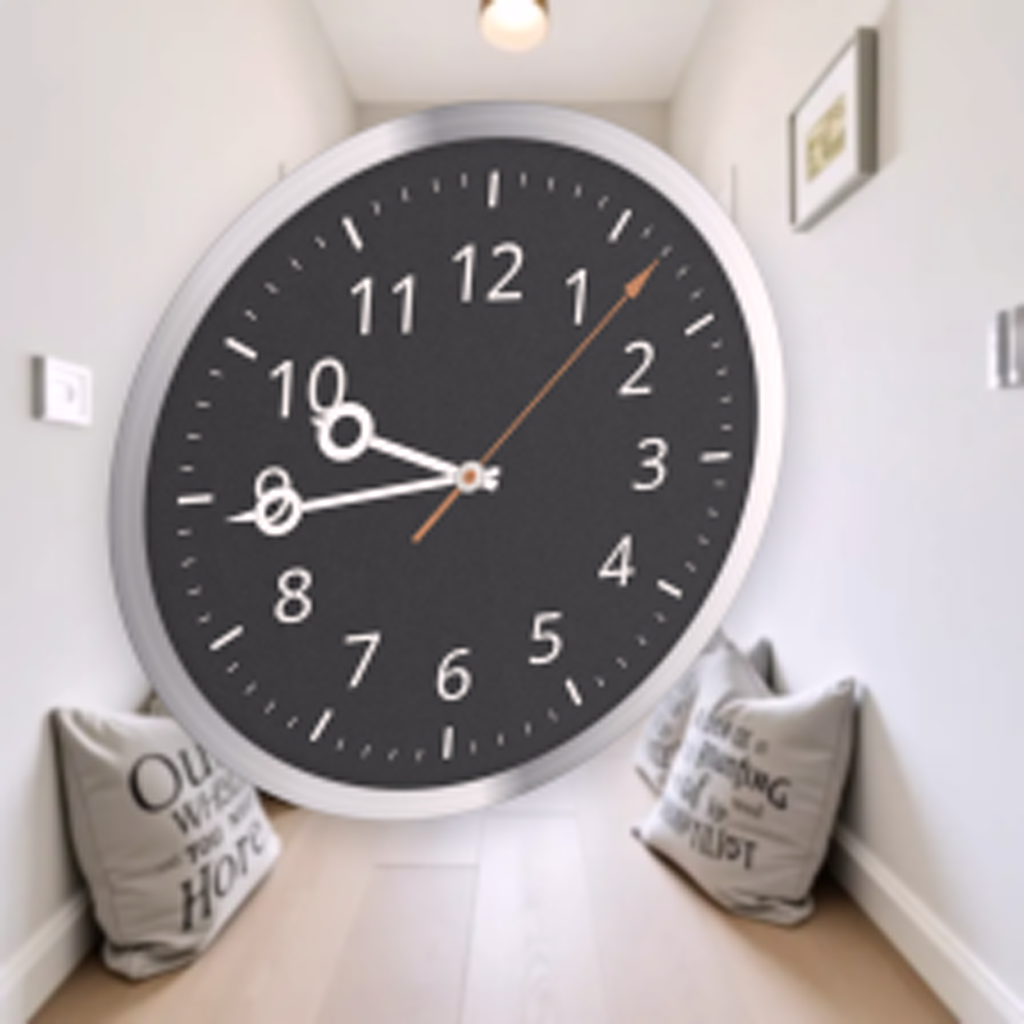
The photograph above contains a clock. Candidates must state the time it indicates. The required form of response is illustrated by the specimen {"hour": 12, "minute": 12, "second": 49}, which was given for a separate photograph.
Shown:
{"hour": 9, "minute": 44, "second": 7}
